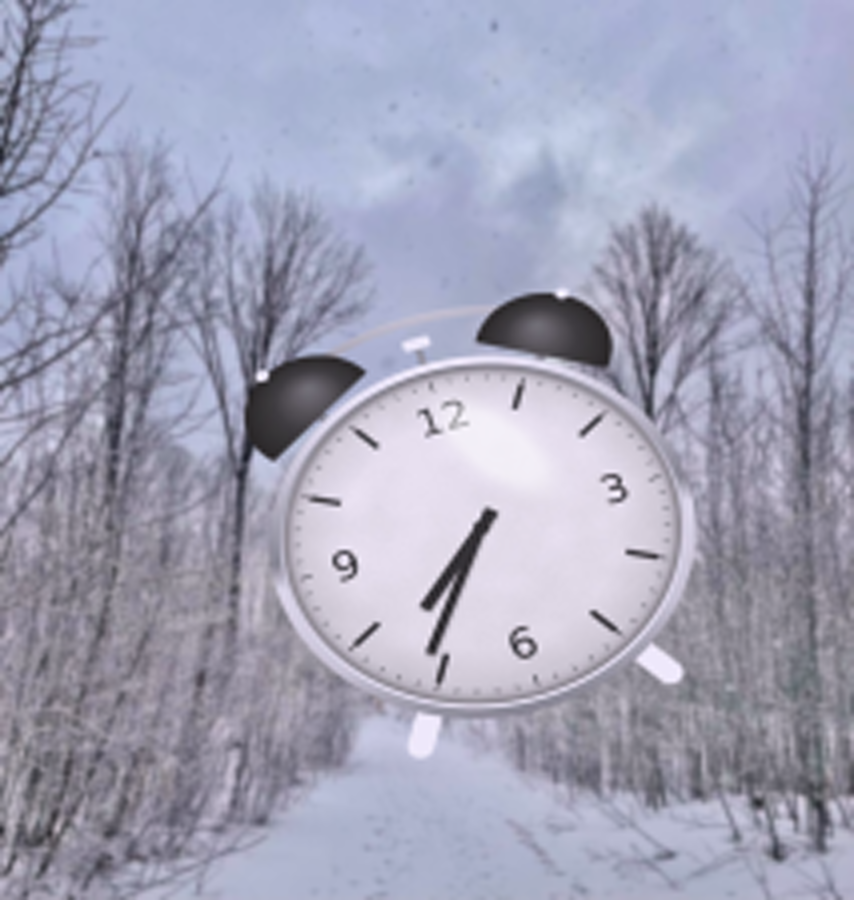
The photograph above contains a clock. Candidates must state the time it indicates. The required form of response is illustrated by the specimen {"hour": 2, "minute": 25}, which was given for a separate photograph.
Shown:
{"hour": 7, "minute": 36}
